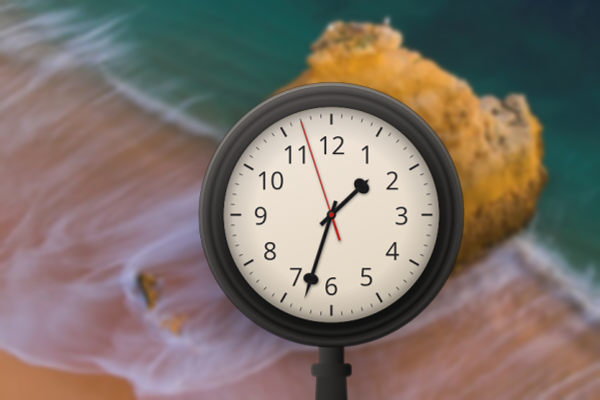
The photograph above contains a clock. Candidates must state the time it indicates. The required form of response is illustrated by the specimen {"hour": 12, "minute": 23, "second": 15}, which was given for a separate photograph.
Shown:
{"hour": 1, "minute": 32, "second": 57}
